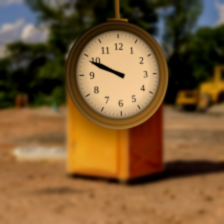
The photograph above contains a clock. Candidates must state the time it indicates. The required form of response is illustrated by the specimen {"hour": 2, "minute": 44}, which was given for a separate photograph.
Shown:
{"hour": 9, "minute": 49}
